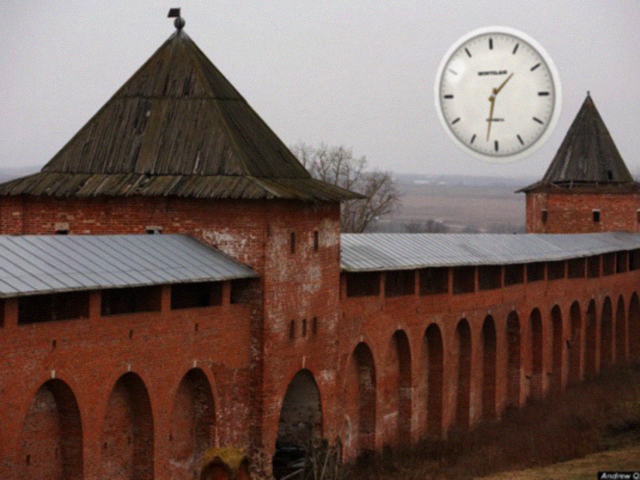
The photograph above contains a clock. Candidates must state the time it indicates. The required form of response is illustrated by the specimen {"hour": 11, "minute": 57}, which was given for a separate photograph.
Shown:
{"hour": 1, "minute": 32}
